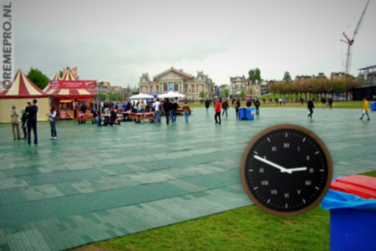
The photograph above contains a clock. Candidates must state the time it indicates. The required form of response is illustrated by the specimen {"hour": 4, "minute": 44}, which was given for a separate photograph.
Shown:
{"hour": 2, "minute": 49}
